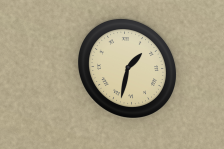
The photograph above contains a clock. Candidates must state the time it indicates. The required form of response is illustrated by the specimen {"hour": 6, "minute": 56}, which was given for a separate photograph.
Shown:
{"hour": 1, "minute": 33}
